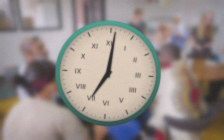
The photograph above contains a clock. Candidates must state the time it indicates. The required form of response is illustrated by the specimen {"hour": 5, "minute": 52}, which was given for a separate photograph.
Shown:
{"hour": 7, "minute": 1}
